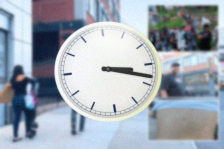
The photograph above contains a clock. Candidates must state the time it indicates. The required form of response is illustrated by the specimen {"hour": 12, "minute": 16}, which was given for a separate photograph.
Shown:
{"hour": 3, "minute": 18}
